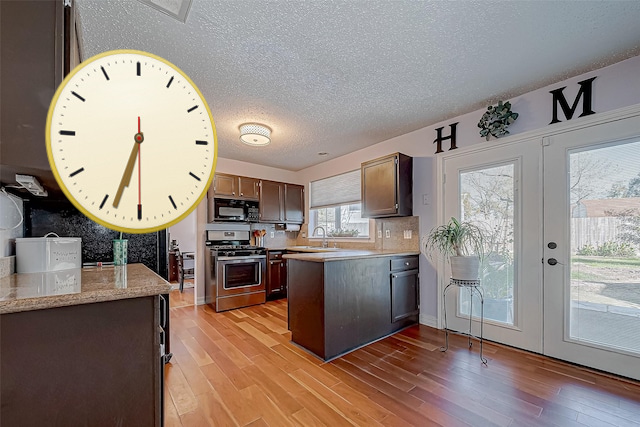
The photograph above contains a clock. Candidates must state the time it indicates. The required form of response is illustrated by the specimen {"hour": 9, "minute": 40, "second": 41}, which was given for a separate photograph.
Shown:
{"hour": 6, "minute": 33, "second": 30}
